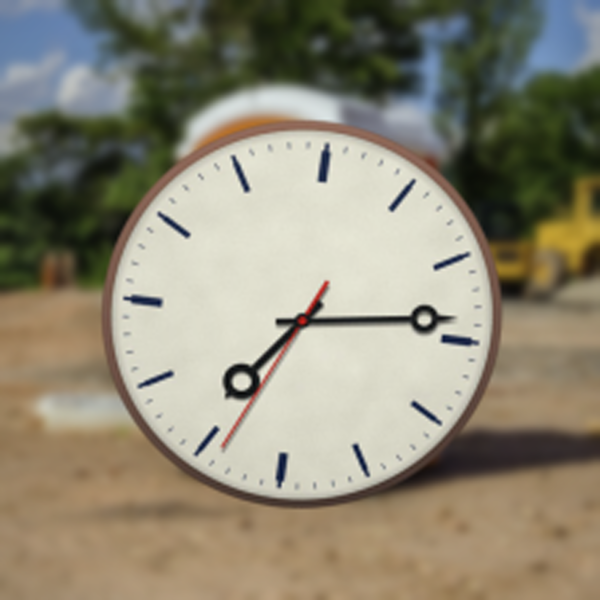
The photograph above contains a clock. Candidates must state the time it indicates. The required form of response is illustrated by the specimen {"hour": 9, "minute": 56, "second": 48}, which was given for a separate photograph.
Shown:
{"hour": 7, "minute": 13, "second": 34}
